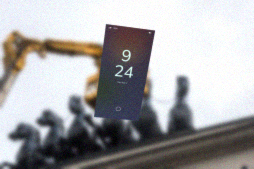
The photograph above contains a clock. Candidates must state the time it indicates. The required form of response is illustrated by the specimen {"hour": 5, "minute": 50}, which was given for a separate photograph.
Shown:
{"hour": 9, "minute": 24}
